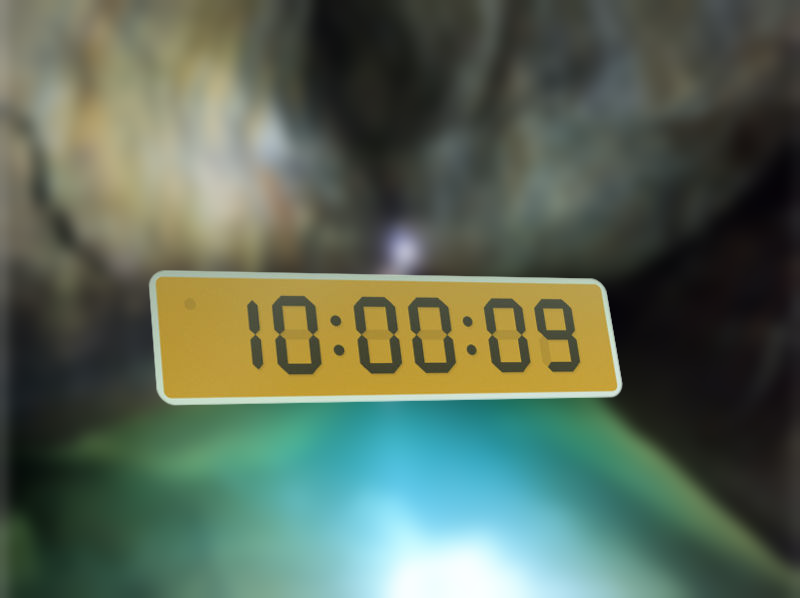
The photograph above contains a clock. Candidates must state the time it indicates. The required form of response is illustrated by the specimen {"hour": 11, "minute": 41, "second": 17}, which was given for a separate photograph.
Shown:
{"hour": 10, "minute": 0, "second": 9}
